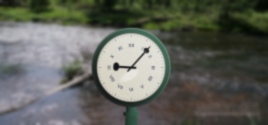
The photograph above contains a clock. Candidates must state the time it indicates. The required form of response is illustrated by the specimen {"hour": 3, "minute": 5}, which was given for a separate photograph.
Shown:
{"hour": 9, "minute": 7}
